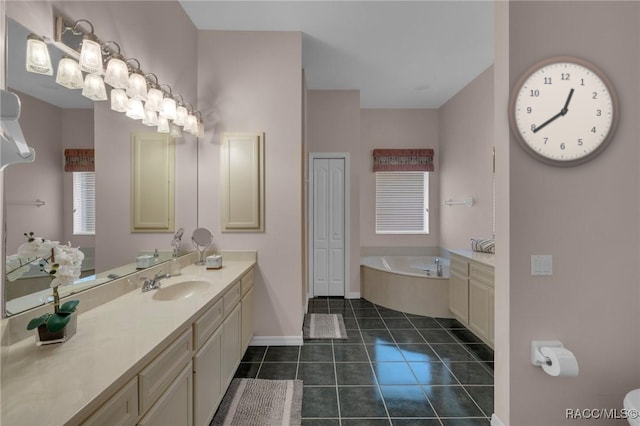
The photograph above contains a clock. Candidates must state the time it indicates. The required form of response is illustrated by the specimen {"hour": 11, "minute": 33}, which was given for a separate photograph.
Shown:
{"hour": 12, "minute": 39}
